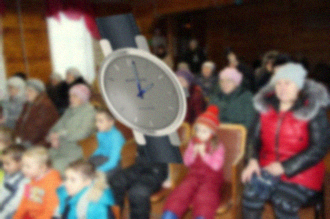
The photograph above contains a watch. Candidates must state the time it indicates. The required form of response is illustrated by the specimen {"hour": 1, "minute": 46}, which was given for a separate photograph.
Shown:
{"hour": 2, "minute": 1}
